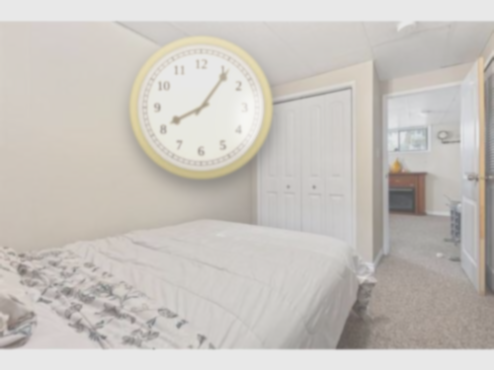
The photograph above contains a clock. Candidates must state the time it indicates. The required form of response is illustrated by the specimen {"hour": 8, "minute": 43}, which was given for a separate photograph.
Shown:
{"hour": 8, "minute": 6}
